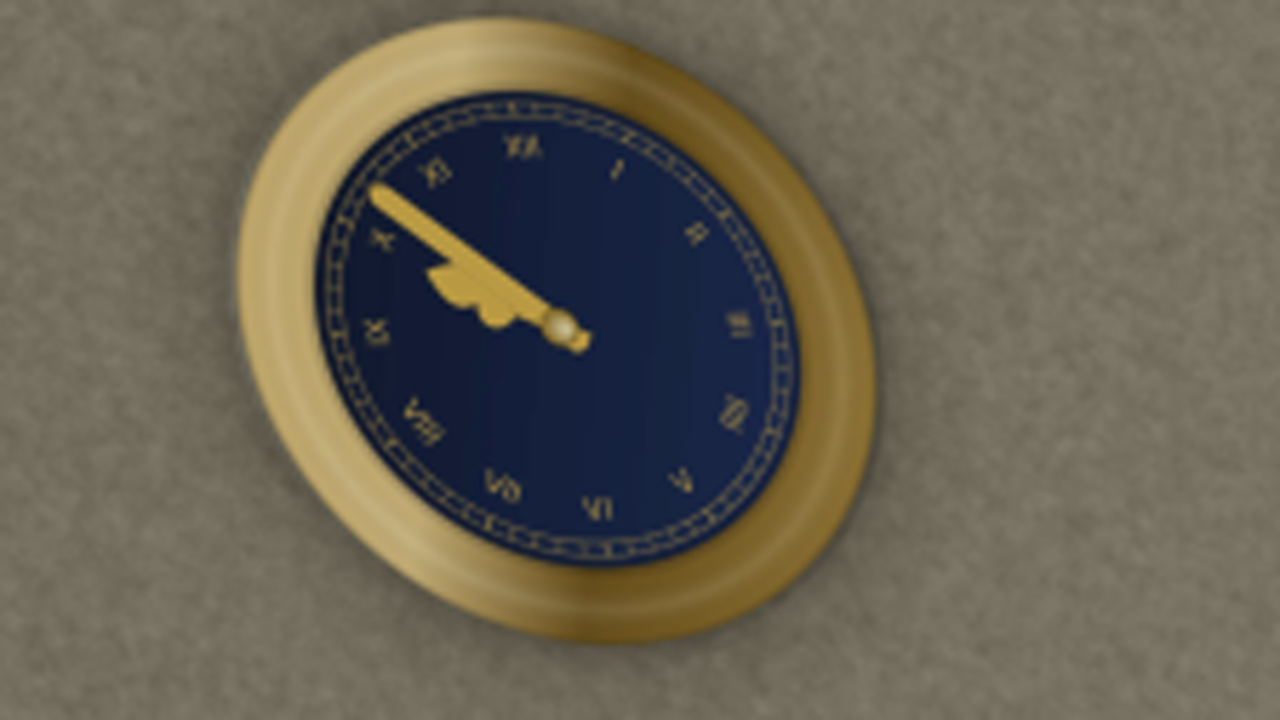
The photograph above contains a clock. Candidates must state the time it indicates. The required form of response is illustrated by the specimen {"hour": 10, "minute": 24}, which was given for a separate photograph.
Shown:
{"hour": 9, "minute": 52}
